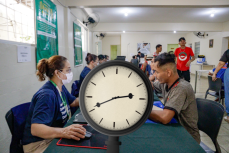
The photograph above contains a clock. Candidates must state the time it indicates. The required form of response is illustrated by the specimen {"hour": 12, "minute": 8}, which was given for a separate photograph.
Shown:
{"hour": 2, "minute": 41}
